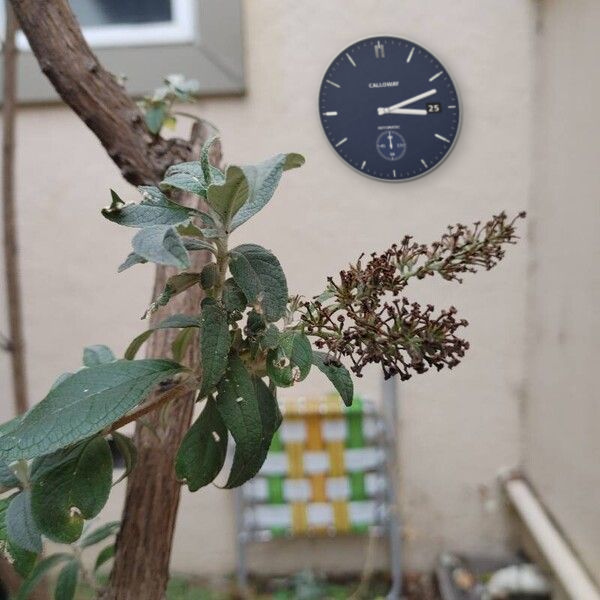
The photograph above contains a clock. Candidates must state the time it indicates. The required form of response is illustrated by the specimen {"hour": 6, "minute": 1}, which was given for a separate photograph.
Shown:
{"hour": 3, "minute": 12}
